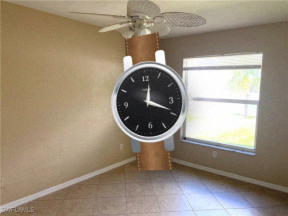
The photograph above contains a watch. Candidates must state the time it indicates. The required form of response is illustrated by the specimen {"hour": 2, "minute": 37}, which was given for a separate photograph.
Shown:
{"hour": 12, "minute": 19}
